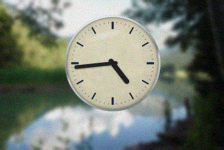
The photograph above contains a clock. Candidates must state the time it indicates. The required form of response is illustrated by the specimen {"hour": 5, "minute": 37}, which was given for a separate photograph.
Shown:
{"hour": 4, "minute": 44}
